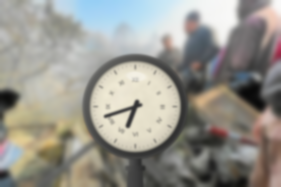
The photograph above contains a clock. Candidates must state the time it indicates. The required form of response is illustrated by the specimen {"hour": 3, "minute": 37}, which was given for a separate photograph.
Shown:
{"hour": 6, "minute": 42}
